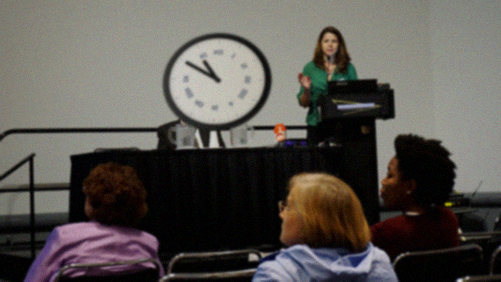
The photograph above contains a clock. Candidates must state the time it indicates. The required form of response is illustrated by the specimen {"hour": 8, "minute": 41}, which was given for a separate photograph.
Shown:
{"hour": 10, "minute": 50}
